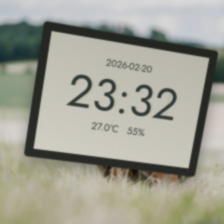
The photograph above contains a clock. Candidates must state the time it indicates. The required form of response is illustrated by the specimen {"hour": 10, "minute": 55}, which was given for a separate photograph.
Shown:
{"hour": 23, "minute": 32}
